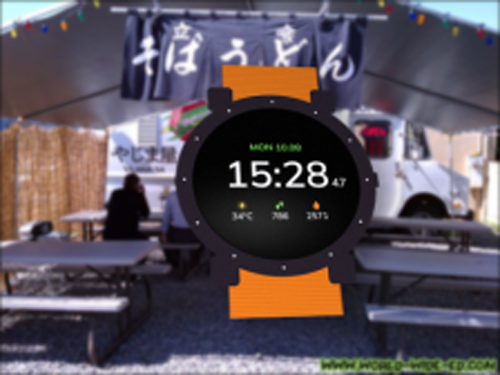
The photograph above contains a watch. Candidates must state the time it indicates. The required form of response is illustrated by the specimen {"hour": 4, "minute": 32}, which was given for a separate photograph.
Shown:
{"hour": 15, "minute": 28}
